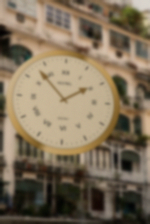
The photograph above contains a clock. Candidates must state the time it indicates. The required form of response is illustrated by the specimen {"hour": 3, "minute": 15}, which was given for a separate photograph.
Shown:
{"hour": 1, "minute": 53}
